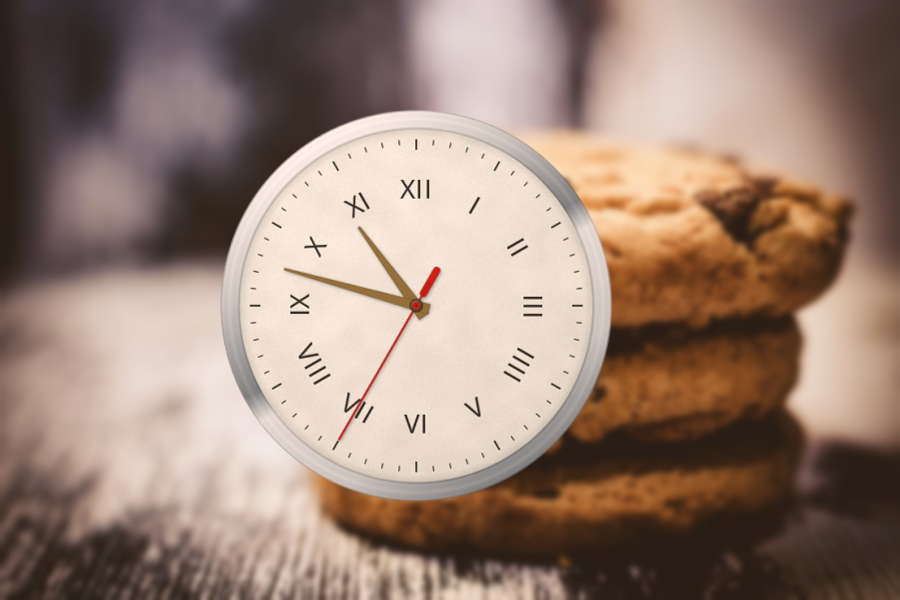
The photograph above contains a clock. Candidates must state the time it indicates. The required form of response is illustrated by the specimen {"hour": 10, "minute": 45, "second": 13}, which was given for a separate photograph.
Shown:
{"hour": 10, "minute": 47, "second": 35}
